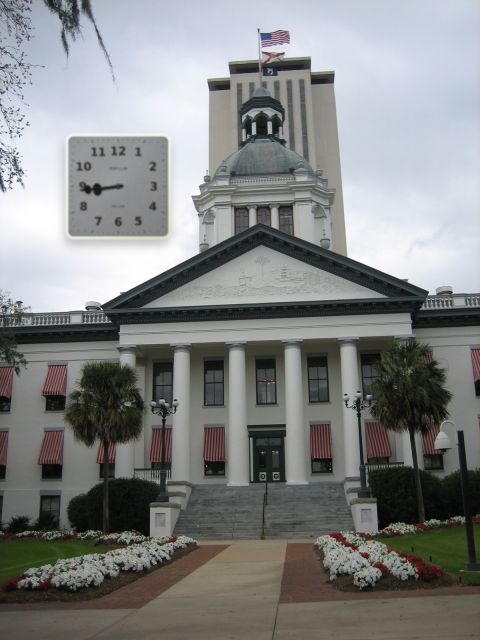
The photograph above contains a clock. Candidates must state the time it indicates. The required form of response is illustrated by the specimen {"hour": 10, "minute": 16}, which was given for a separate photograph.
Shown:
{"hour": 8, "minute": 44}
